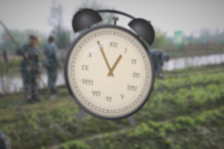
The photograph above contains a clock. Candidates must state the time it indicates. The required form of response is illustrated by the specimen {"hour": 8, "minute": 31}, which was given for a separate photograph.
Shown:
{"hour": 12, "minute": 55}
